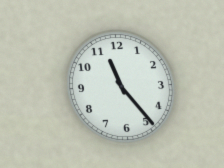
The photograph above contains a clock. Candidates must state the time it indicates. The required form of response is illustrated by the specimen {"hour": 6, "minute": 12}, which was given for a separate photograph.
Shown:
{"hour": 11, "minute": 24}
